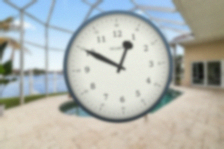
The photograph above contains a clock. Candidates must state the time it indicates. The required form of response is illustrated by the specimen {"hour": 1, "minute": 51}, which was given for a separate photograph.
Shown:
{"hour": 12, "minute": 50}
